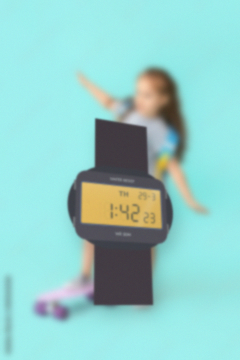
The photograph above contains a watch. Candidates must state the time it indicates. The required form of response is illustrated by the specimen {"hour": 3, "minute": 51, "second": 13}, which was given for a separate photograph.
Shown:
{"hour": 1, "minute": 42, "second": 23}
